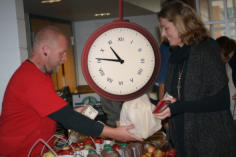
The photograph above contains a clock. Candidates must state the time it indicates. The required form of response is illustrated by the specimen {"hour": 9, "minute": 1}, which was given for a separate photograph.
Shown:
{"hour": 10, "minute": 46}
